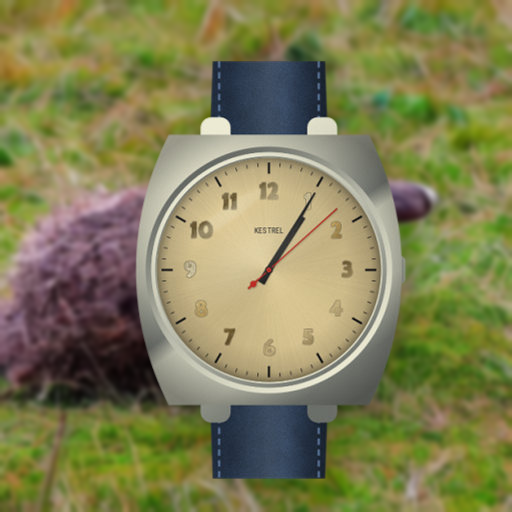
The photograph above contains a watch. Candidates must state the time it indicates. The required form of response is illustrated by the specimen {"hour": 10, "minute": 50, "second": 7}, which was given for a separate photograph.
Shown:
{"hour": 1, "minute": 5, "second": 8}
